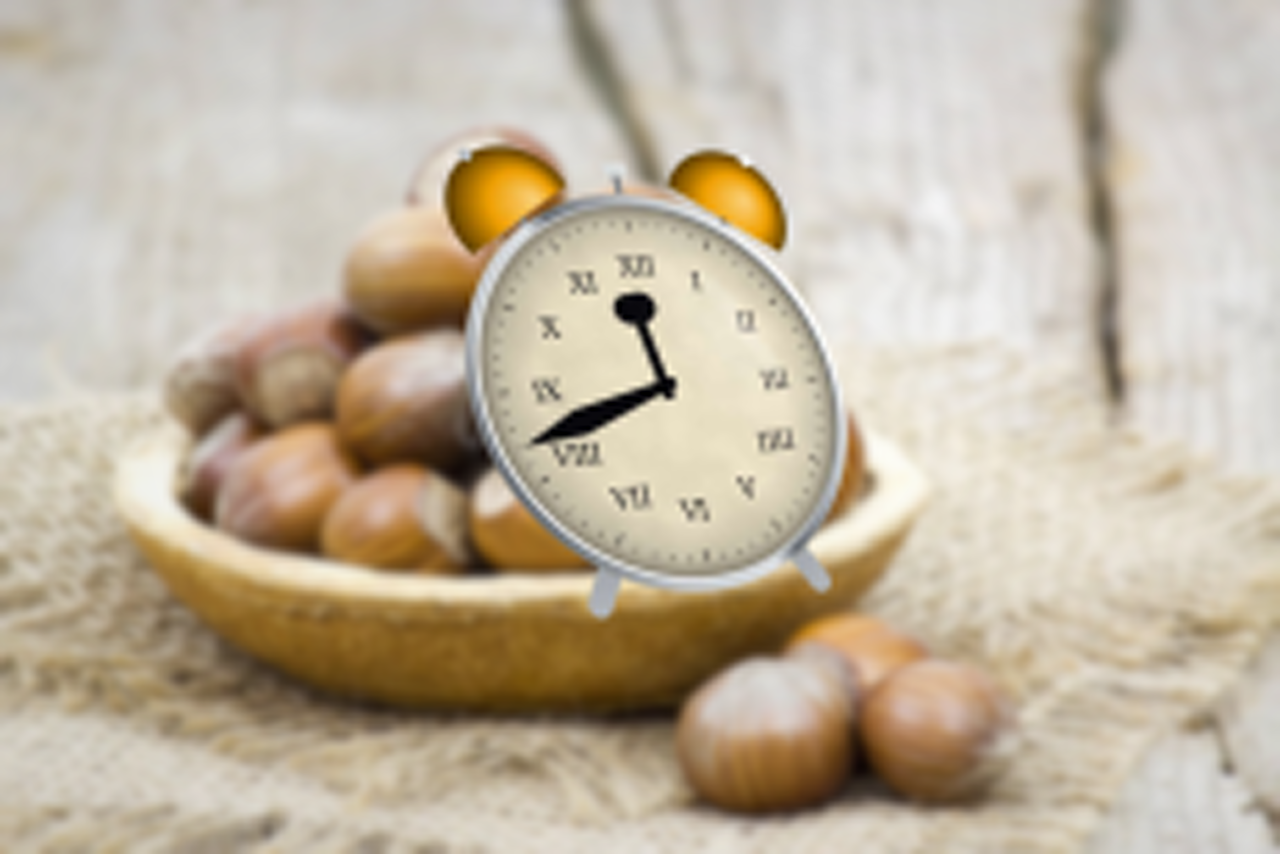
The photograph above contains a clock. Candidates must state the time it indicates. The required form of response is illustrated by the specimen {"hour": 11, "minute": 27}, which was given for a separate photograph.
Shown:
{"hour": 11, "minute": 42}
